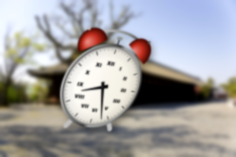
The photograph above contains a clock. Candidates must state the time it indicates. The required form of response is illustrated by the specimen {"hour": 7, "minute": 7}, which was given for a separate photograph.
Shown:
{"hour": 8, "minute": 27}
